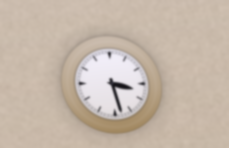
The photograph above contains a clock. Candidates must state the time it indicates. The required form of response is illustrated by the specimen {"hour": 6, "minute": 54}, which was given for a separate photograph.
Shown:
{"hour": 3, "minute": 28}
